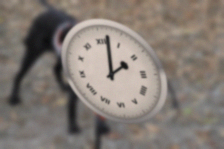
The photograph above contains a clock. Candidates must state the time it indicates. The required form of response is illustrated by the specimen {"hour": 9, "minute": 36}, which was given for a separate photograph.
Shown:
{"hour": 2, "minute": 2}
